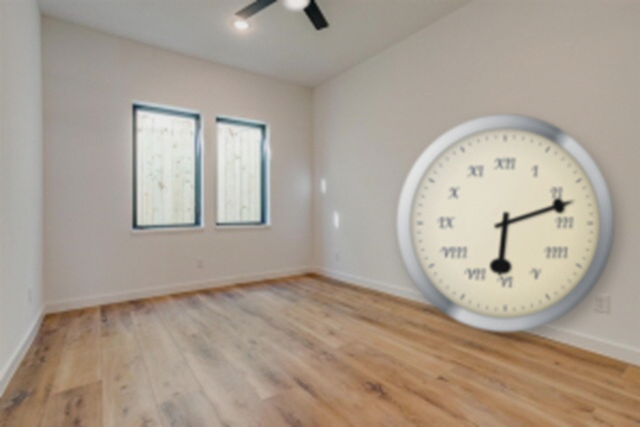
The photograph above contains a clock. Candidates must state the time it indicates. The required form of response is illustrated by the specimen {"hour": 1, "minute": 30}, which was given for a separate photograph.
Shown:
{"hour": 6, "minute": 12}
